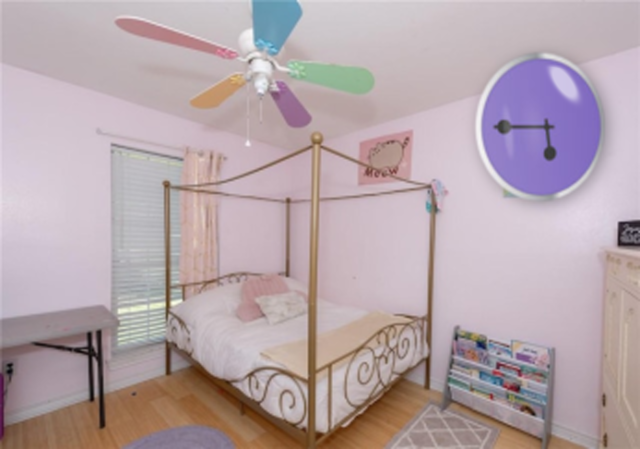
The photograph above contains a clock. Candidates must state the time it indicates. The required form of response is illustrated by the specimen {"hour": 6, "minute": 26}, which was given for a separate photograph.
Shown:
{"hour": 5, "minute": 45}
